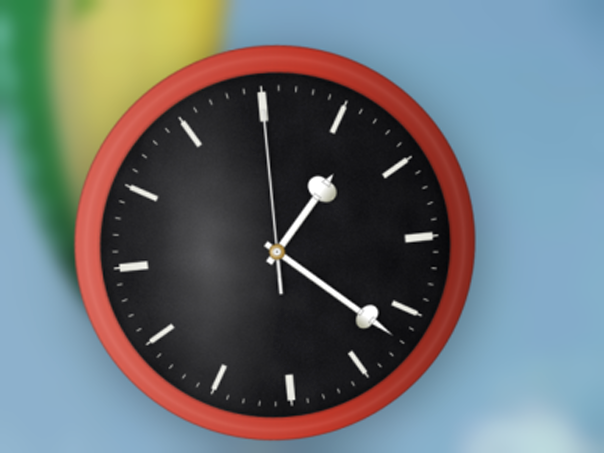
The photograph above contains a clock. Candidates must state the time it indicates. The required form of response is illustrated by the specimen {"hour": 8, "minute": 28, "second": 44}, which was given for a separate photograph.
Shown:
{"hour": 1, "minute": 22, "second": 0}
